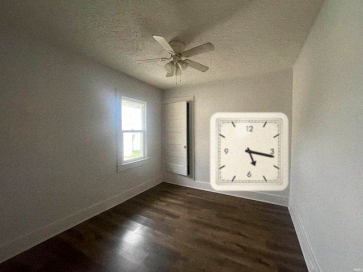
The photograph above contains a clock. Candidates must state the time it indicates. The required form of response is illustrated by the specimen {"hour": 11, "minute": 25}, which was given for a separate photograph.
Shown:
{"hour": 5, "minute": 17}
